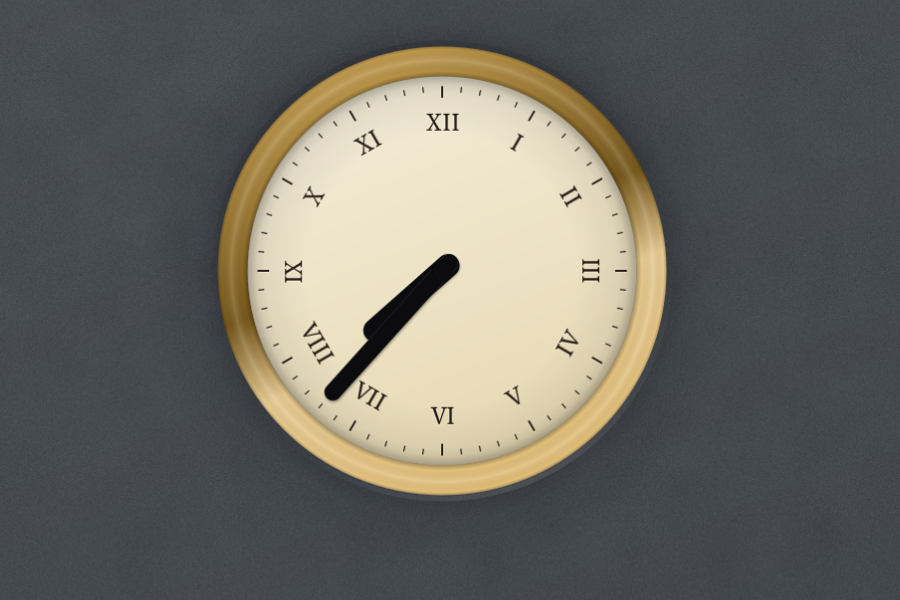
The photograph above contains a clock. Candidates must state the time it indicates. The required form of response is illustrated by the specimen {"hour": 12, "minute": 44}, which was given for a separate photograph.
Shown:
{"hour": 7, "minute": 37}
